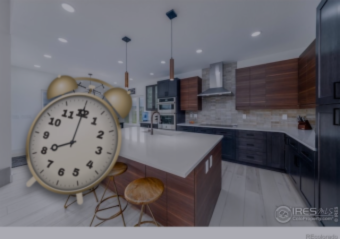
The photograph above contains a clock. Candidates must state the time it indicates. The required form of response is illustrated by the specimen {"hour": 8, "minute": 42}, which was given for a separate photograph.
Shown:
{"hour": 8, "minute": 0}
